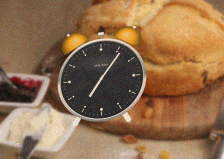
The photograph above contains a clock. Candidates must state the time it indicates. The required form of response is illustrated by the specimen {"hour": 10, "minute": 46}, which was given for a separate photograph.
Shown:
{"hour": 7, "minute": 6}
